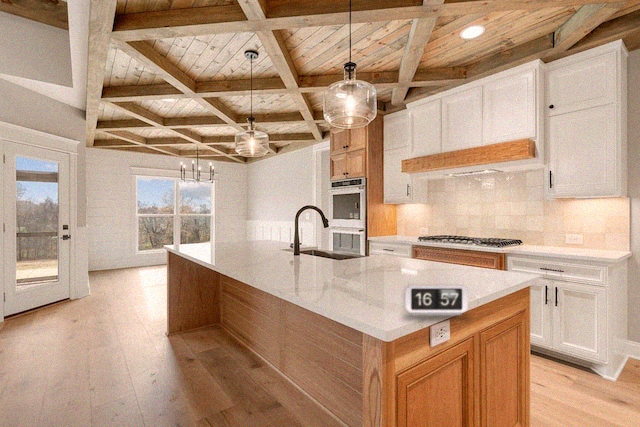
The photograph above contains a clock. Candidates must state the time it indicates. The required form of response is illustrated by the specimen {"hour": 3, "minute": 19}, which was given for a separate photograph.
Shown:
{"hour": 16, "minute": 57}
